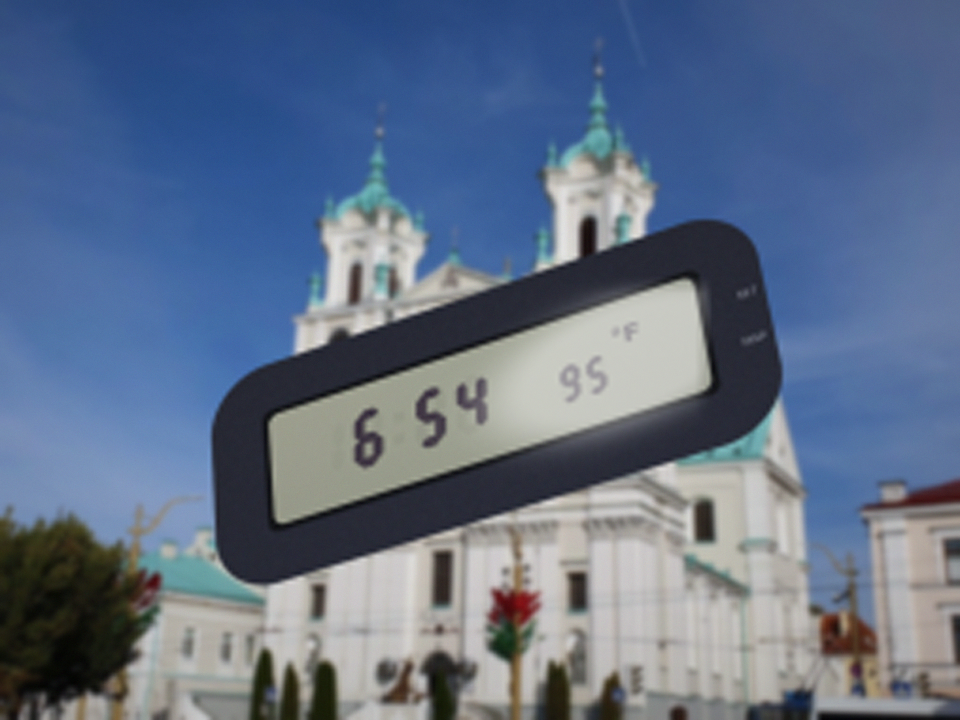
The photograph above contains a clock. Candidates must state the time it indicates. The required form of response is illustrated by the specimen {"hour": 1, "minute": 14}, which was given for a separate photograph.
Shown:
{"hour": 6, "minute": 54}
